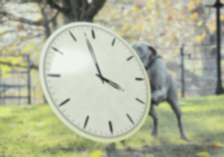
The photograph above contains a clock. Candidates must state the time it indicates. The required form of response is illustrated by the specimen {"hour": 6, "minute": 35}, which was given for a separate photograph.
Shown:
{"hour": 3, "minute": 58}
